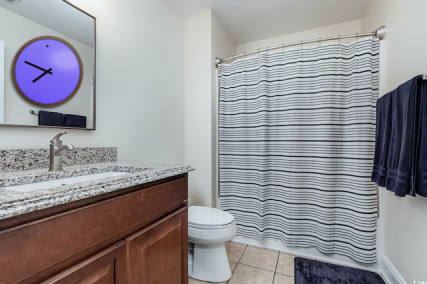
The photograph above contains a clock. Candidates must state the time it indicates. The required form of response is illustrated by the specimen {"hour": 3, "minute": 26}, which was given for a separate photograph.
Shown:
{"hour": 7, "minute": 49}
